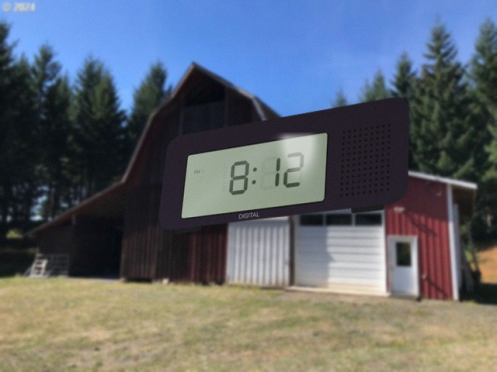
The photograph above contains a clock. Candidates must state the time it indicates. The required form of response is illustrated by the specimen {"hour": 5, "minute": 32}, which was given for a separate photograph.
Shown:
{"hour": 8, "minute": 12}
